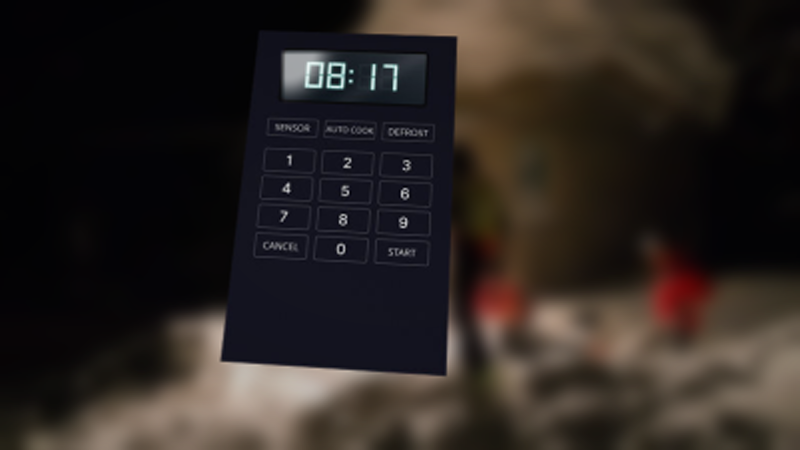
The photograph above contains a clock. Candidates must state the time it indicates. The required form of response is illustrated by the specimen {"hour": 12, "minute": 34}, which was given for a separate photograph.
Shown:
{"hour": 8, "minute": 17}
